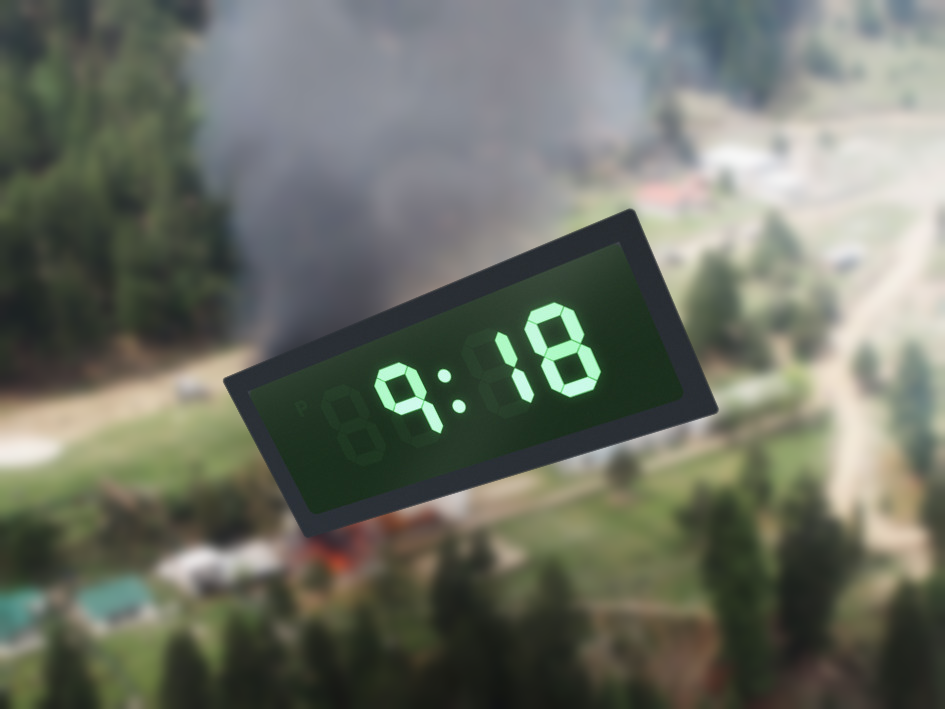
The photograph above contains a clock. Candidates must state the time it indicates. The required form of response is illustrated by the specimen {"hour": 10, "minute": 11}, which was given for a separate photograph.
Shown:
{"hour": 9, "minute": 18}
